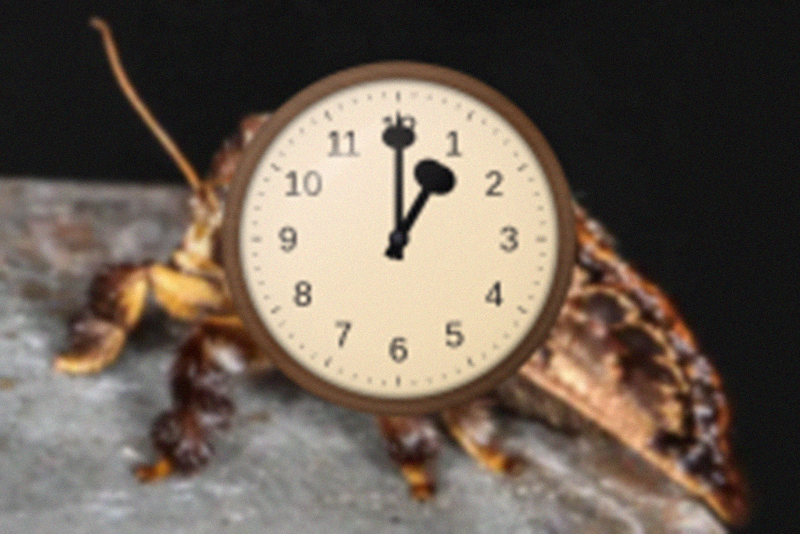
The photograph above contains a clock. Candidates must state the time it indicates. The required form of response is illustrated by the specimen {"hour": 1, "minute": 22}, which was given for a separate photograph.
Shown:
{"hour": 1, "minute": 0}
